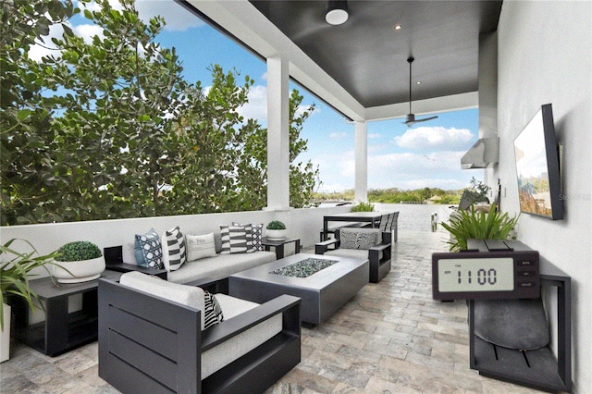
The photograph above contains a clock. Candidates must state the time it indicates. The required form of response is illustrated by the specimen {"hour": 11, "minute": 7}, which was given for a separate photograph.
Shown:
{"hour": 11, "minute": 0}
